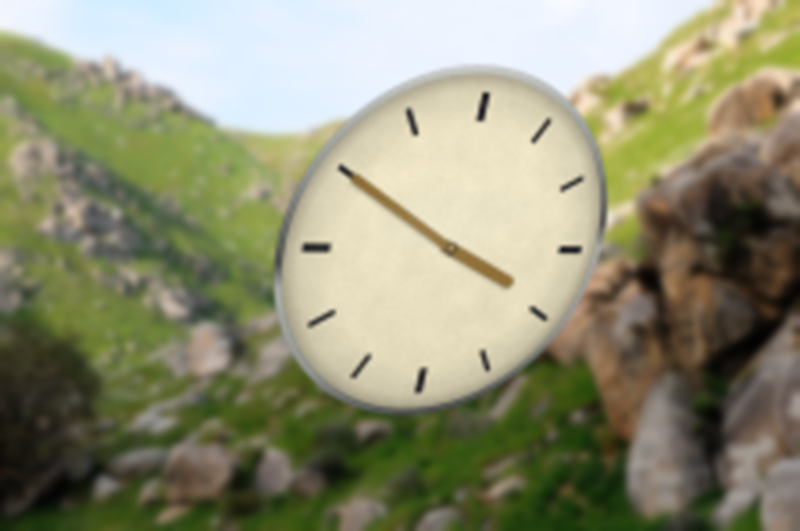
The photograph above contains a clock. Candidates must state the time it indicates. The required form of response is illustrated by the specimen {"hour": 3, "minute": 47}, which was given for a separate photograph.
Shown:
{"hour": 3, "minute": 50}
